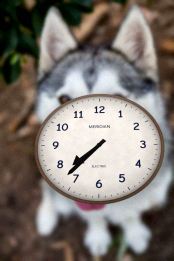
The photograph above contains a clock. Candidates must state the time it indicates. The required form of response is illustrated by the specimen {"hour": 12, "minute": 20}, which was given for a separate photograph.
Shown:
{"hour": 7, "minute": 37}
